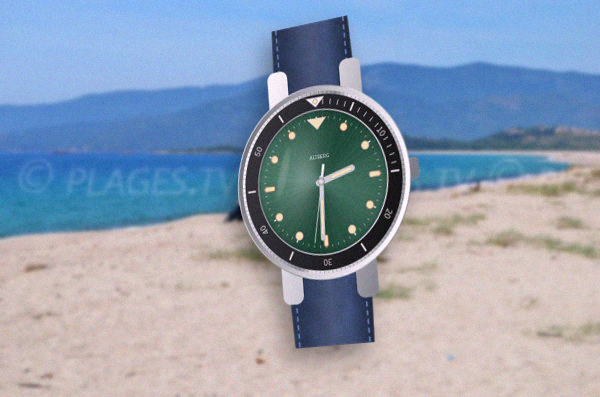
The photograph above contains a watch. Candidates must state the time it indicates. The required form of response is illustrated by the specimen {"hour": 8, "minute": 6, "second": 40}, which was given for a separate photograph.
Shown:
{"hour": 2, "minute": 30, "second": 32}
